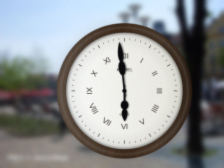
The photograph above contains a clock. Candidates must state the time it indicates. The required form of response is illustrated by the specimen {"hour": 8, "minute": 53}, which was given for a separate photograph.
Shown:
{"hour": 5, "minute": 59}
